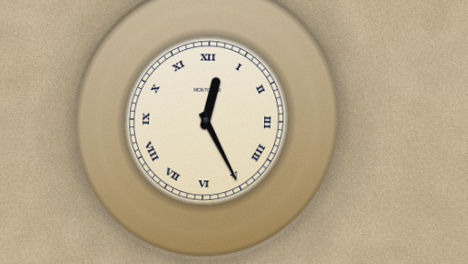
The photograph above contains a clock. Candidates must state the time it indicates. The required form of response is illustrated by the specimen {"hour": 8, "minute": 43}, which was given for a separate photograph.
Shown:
{"hour": 12, "minute": 25}
